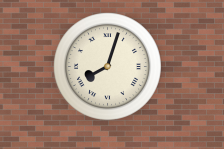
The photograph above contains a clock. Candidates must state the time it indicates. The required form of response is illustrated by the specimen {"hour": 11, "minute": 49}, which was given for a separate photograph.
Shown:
{"hour": 8, "minute": 3}
